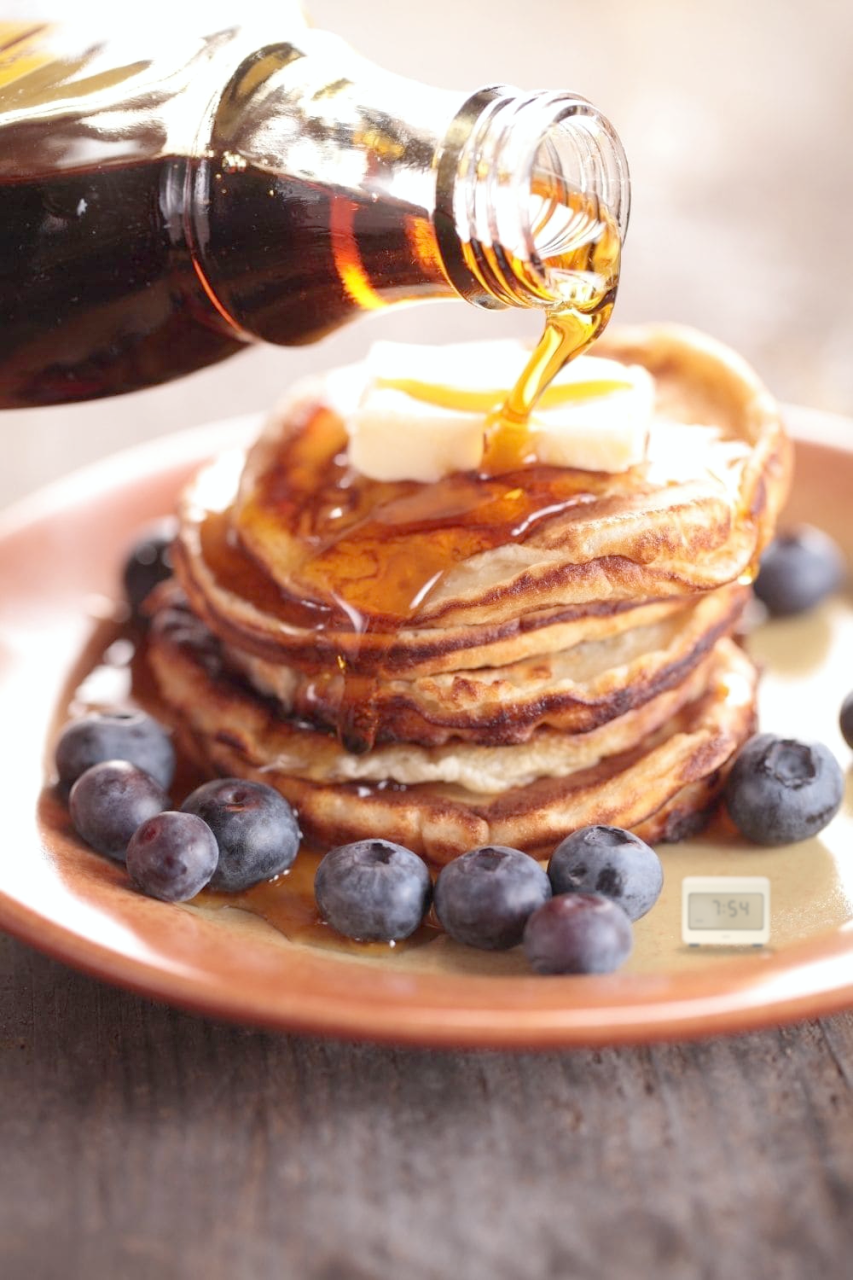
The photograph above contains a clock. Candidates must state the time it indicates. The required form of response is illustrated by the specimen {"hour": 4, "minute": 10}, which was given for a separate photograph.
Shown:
{"hour": 7, "minute": 54}
